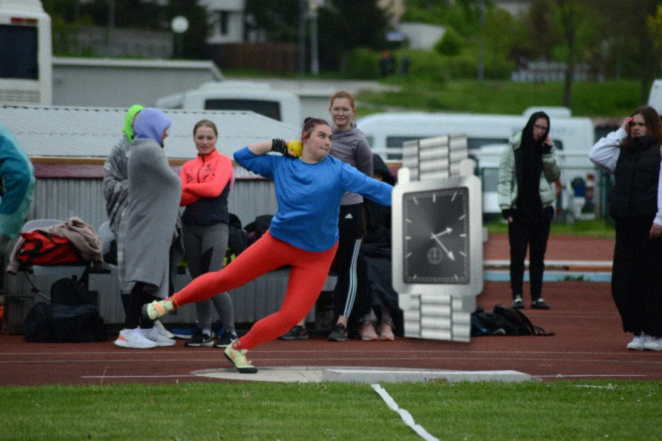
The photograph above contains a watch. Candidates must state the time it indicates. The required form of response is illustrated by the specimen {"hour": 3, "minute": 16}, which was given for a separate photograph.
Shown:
{"hour": 2, "minute": 23}
